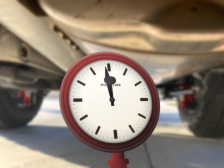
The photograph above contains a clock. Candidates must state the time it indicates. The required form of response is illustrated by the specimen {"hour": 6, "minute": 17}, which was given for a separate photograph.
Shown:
{"hour": 11, "minute": 59}
